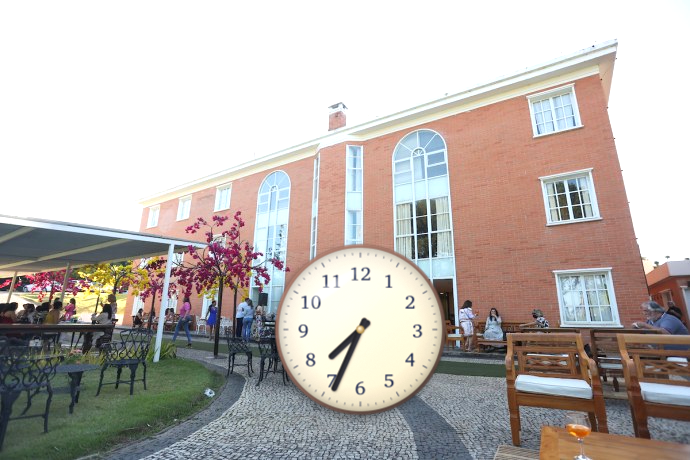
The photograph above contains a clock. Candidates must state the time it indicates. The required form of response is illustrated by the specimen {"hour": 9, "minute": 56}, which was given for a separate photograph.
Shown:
{"hour": 7, "minute": 34}
